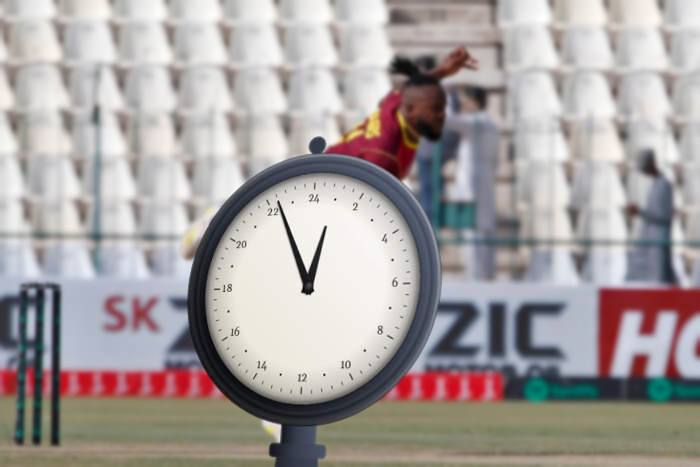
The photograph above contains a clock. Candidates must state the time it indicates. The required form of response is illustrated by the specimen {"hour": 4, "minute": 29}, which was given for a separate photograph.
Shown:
{"hour": 0, "minute": 56}
